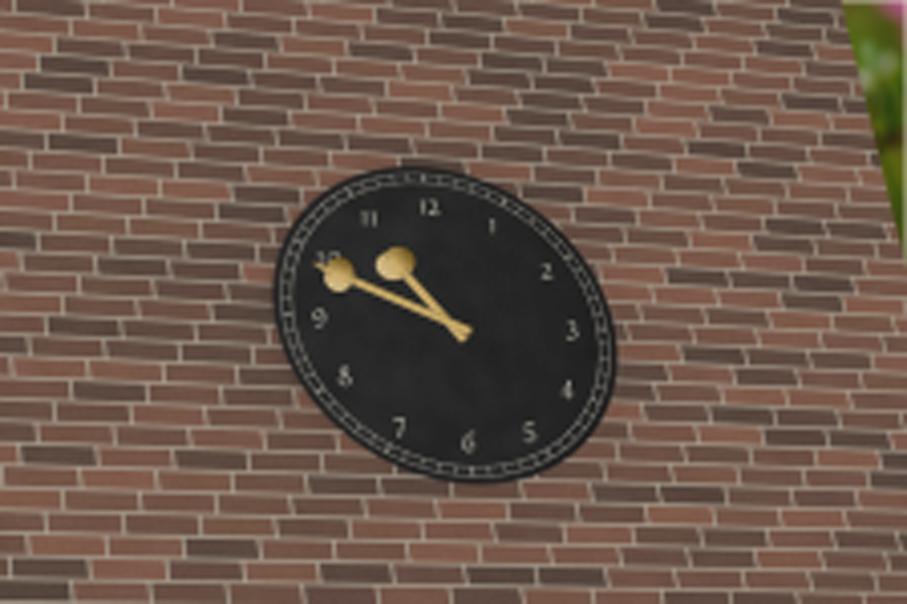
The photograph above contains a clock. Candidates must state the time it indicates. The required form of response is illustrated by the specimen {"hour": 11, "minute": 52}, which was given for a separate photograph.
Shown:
{"hour": 10, "minute": 49}
